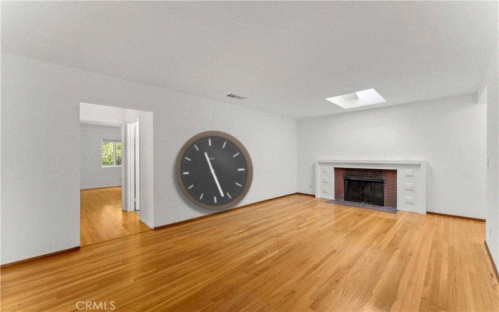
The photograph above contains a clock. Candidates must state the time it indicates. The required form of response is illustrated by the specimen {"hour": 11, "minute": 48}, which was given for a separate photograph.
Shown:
{"hour": 11, "minute": 27}
